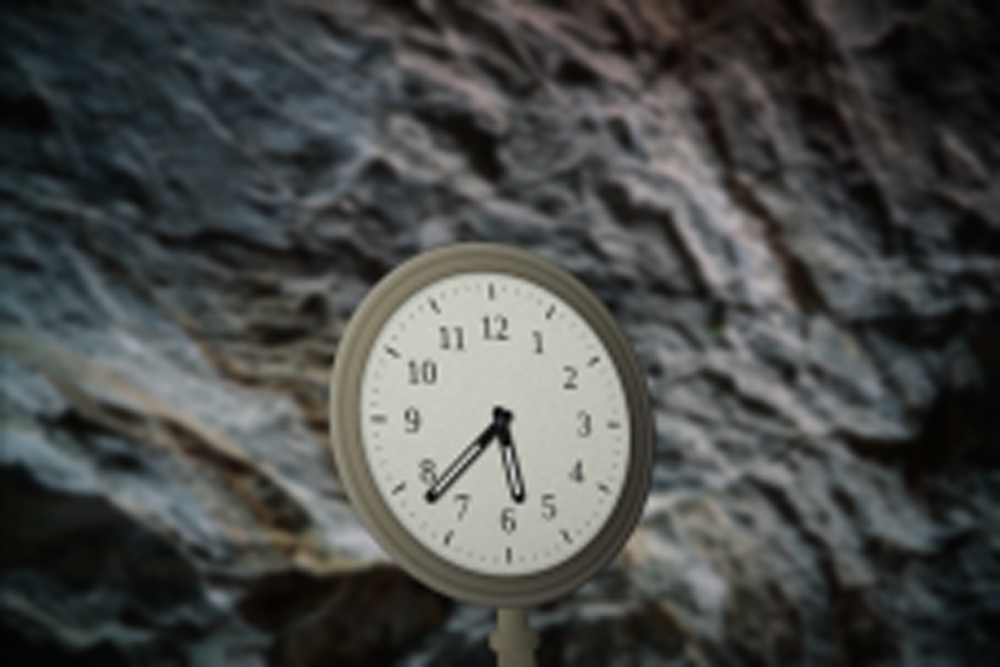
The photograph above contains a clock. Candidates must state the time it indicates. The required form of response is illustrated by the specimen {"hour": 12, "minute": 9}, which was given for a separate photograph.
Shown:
{"hour": 5, "minute": 38}
